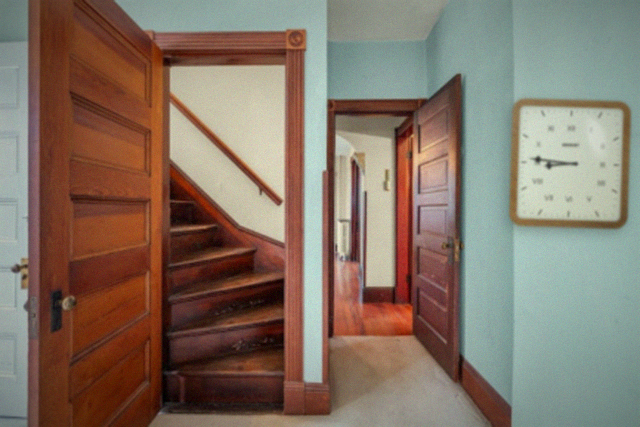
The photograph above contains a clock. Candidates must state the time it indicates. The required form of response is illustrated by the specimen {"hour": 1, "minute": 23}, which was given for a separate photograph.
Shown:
{"hour": 8, "minute": 46}
